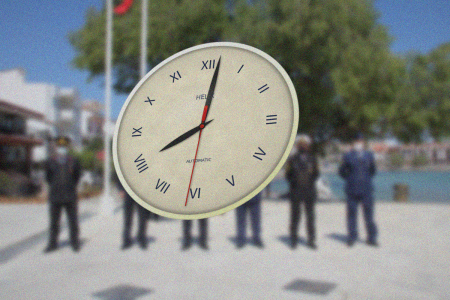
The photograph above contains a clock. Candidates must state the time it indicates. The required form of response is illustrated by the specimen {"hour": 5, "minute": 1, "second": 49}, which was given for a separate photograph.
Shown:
{"hour": 8, "minute": 1, "second": 31}
